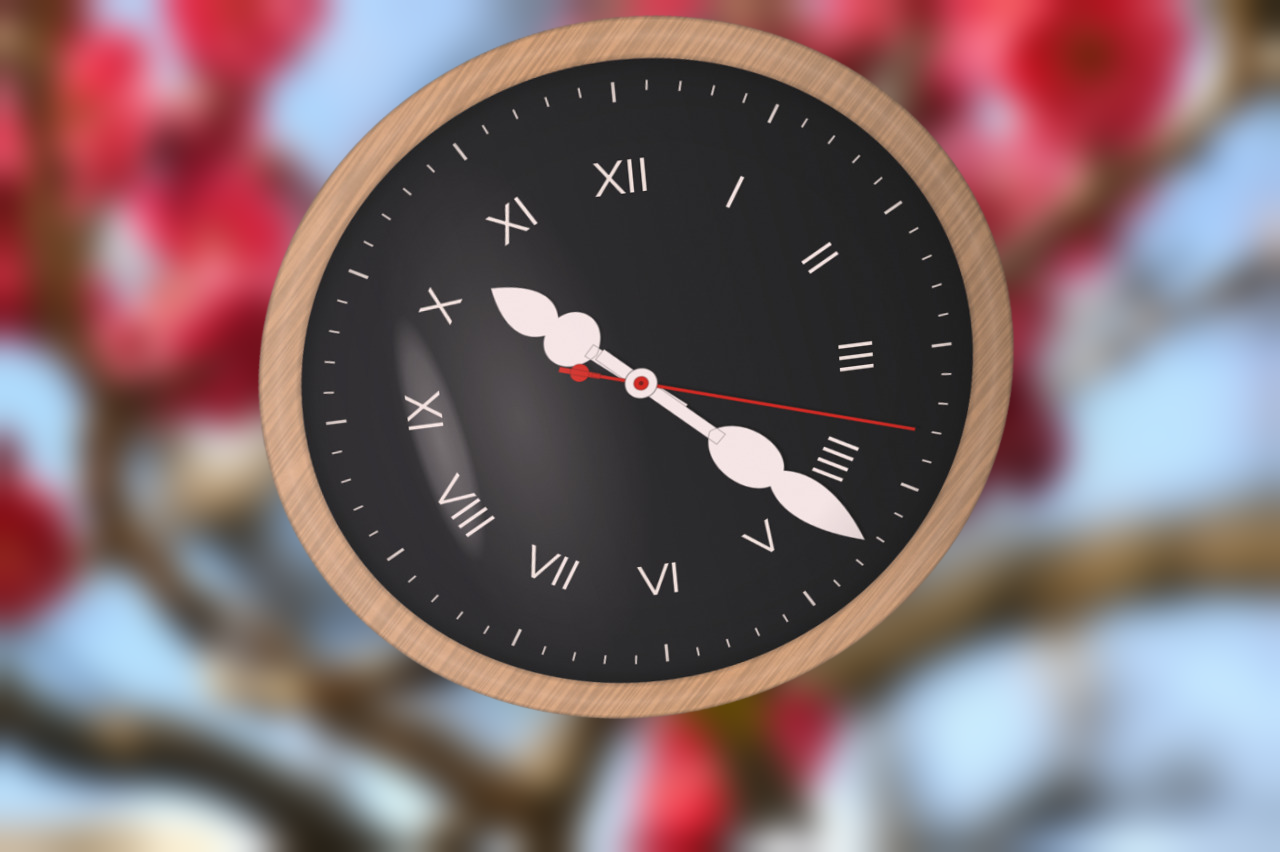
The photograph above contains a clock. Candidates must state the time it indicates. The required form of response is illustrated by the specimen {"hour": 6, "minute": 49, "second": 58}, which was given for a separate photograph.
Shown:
{"hour": 10, "minute": 22, "second": 18}
